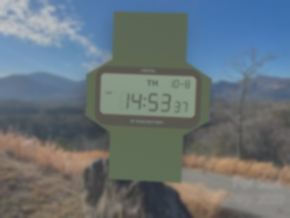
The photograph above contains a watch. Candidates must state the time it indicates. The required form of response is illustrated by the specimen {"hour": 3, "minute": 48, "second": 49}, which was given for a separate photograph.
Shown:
{"hour": 14, "minute": 53, "second": 37}
